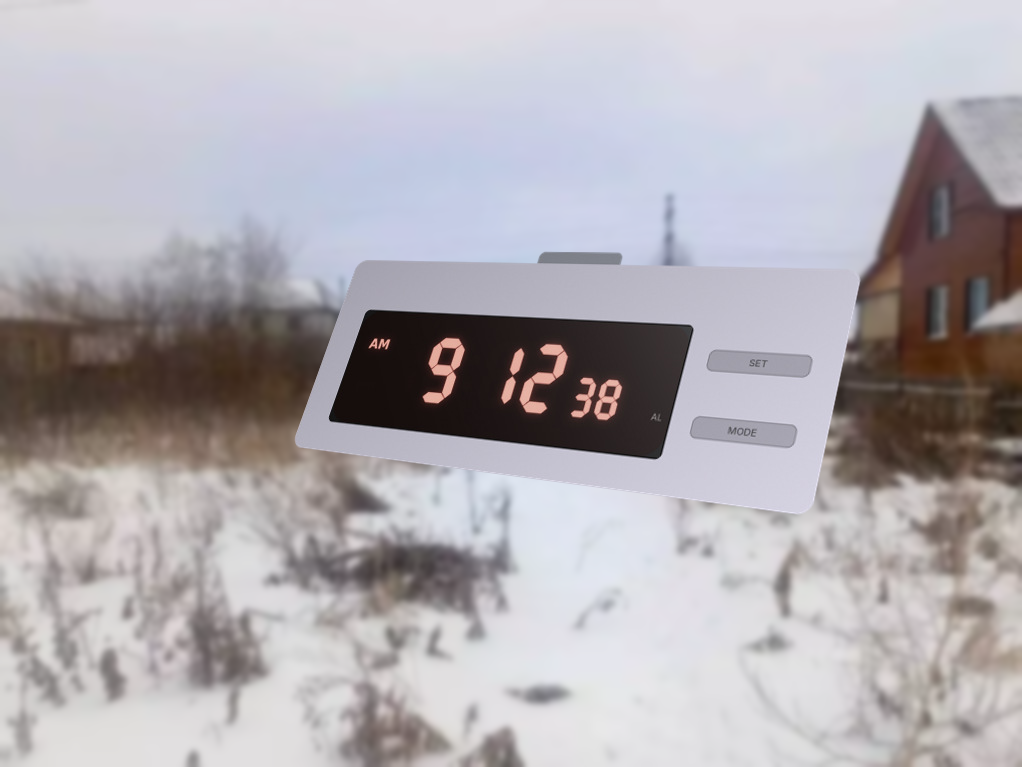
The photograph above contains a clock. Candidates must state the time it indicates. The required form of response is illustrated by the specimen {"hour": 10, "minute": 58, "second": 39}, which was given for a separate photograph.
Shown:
{"hour": 9, "minute": 12, "second": 38}
